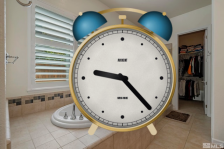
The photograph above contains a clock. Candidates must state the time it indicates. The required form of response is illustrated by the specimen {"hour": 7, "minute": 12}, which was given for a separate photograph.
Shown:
{"hour": 9, "minute": 23}
